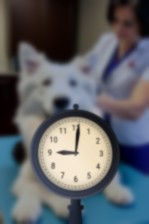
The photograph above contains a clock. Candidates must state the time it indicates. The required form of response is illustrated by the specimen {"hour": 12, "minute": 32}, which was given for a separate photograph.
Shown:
{"hour": 9, "minute": 1}
